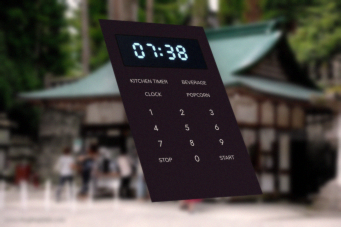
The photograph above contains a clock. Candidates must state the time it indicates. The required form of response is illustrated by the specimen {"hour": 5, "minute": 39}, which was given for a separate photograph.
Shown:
{"hour": 7, "minute": 38}
